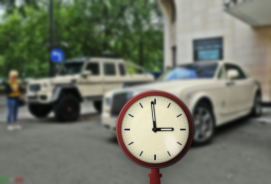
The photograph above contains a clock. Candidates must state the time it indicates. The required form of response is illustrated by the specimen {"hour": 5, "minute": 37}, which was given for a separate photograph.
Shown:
{"hour": 2, "minute": 59}
